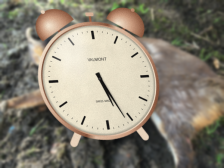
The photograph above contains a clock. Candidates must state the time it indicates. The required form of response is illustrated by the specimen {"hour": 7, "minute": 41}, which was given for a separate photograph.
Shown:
{"hour": 5, "minute": 26}
